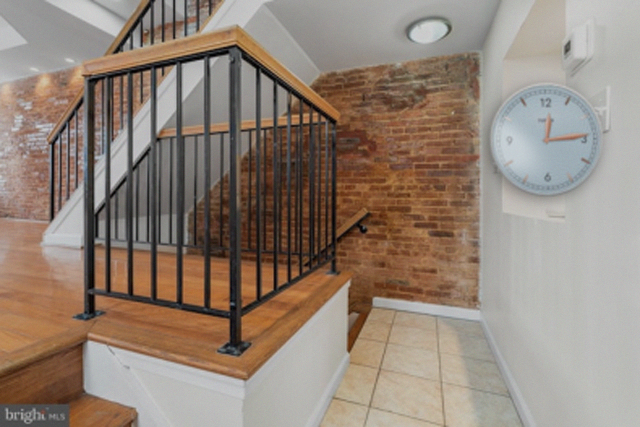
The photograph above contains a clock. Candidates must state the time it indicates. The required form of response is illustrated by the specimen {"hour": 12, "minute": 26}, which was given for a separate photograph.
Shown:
{"hour": 12, "minute": 14}
